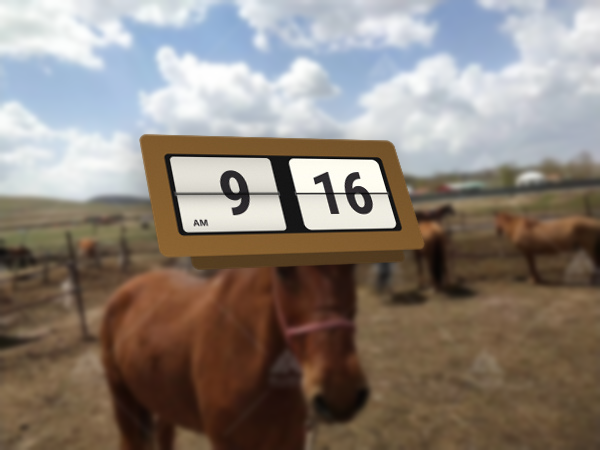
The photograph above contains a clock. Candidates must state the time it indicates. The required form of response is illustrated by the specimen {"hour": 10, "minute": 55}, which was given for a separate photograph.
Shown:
{"hour": 9, "minute": 16}
